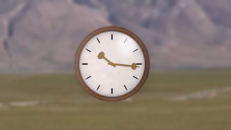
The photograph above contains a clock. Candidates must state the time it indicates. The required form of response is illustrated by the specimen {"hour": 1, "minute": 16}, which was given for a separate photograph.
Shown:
{"hour": 10, "minute": 16}
